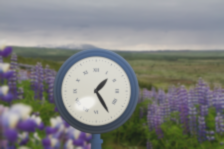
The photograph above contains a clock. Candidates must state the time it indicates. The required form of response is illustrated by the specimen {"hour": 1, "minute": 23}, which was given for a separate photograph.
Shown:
{"hour": 1, "minute": 25}
